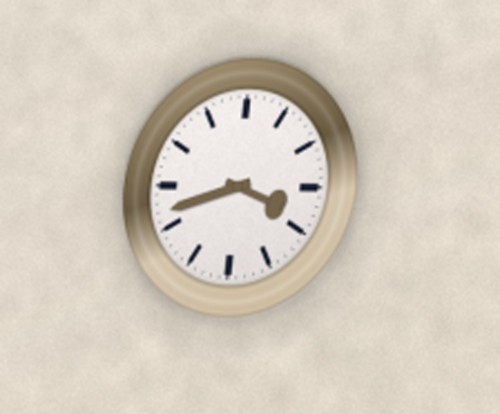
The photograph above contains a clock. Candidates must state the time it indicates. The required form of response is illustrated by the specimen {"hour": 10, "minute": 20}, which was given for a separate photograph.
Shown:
{"hour": 3, "minute": 42}
